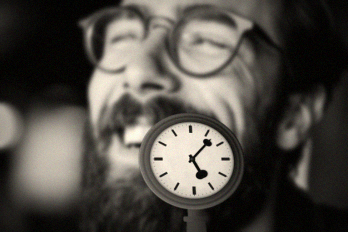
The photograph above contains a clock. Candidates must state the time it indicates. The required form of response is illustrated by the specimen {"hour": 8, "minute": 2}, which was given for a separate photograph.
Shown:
{"hour": 5, "minute": 7}
